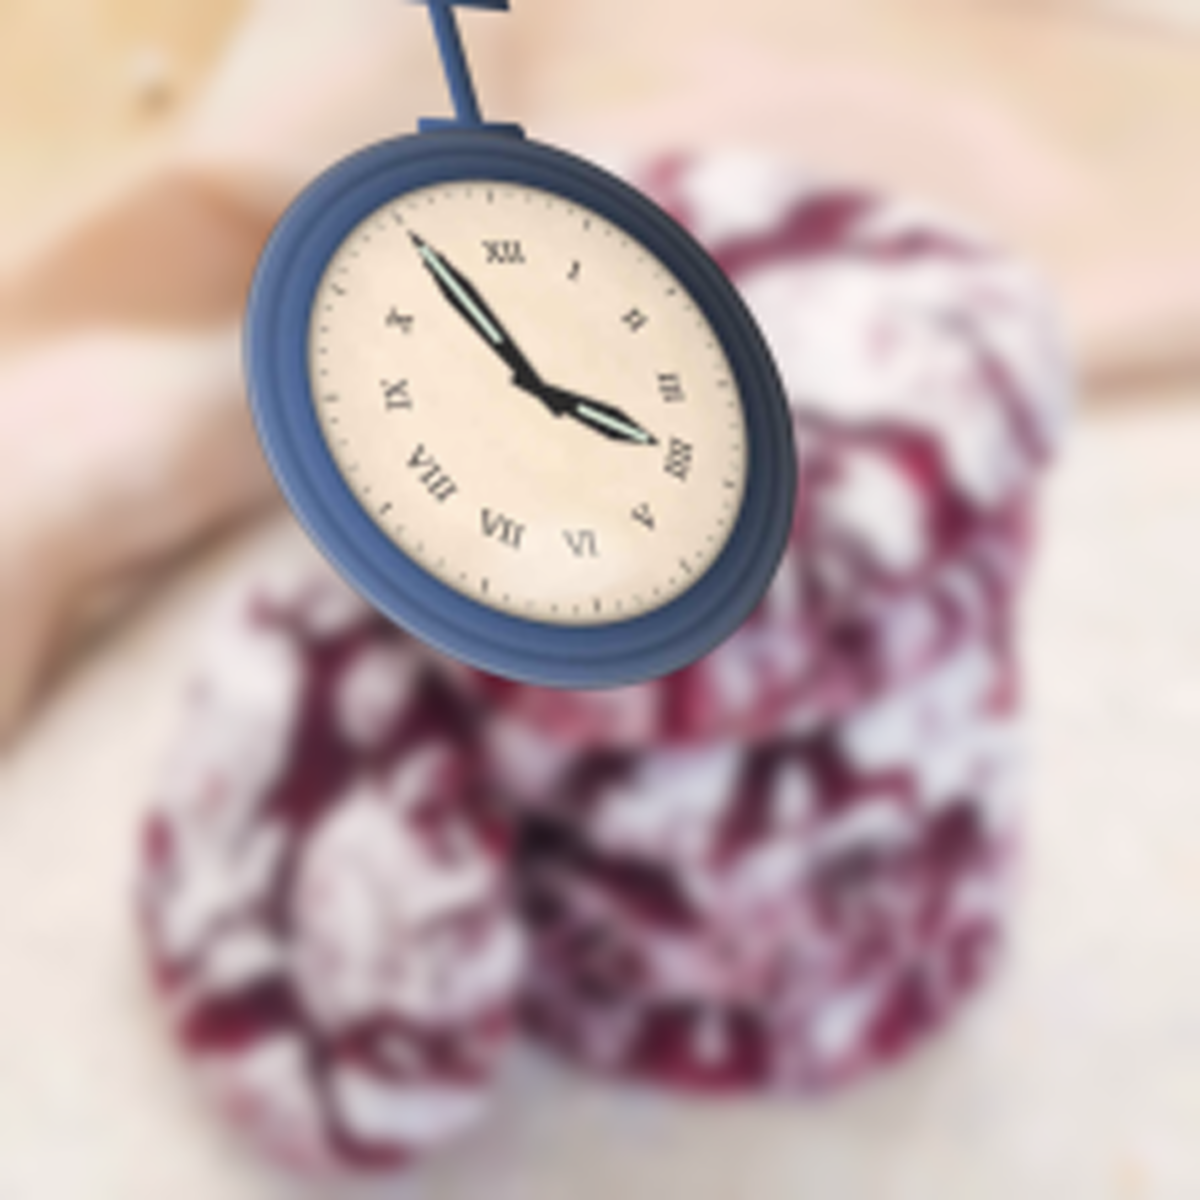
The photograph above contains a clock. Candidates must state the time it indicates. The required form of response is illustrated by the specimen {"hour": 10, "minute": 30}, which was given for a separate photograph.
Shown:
{"hour": 3, "minute": 55}
